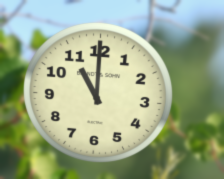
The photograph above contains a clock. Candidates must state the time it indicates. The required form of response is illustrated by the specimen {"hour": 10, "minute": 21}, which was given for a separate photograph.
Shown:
{"hour": 11, "minute": 0}
